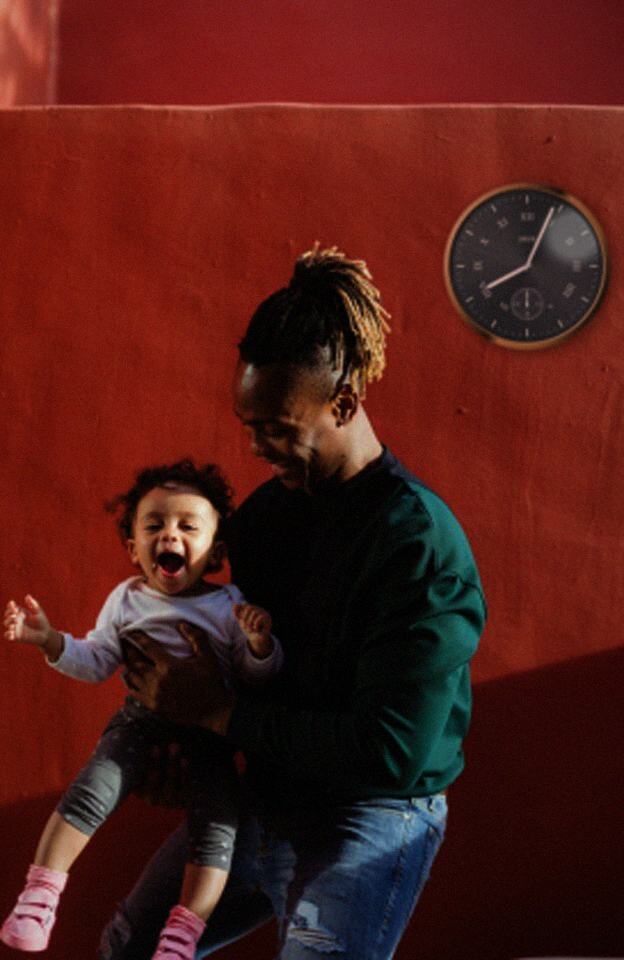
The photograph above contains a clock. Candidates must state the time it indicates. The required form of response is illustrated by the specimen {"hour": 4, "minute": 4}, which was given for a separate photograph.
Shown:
{"hour": 8, "minute": 4}
